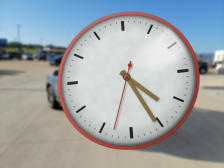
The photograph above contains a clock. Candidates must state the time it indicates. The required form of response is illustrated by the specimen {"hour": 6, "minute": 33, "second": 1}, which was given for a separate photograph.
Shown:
{"hour": 4, "minute": 25, "second": 33}
